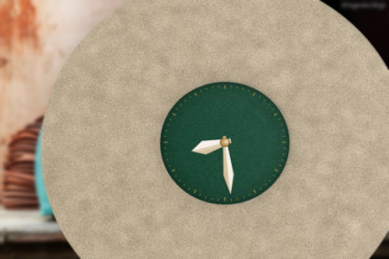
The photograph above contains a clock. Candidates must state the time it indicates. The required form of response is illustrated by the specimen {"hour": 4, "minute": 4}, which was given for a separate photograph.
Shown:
{"hour": 8, "minute": 29}
